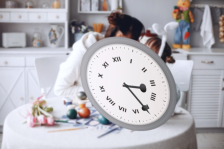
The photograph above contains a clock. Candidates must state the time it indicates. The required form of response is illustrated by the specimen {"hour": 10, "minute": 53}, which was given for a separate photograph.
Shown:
{"hour": 3, "minute": 26}
